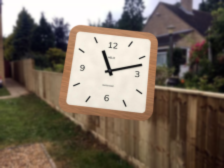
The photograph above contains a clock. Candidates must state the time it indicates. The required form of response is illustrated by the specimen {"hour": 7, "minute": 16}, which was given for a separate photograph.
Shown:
{"hour": 11, "minute": 12}
